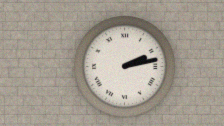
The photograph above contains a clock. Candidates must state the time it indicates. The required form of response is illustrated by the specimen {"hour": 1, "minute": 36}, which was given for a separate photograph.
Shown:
{"hour": 2, "minute": 13}
